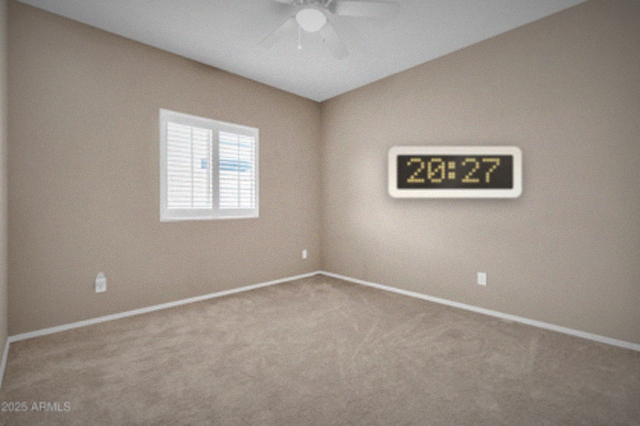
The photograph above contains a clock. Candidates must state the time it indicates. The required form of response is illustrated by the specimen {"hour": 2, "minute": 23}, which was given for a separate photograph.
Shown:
{"hour": 20, "minute": 27}
